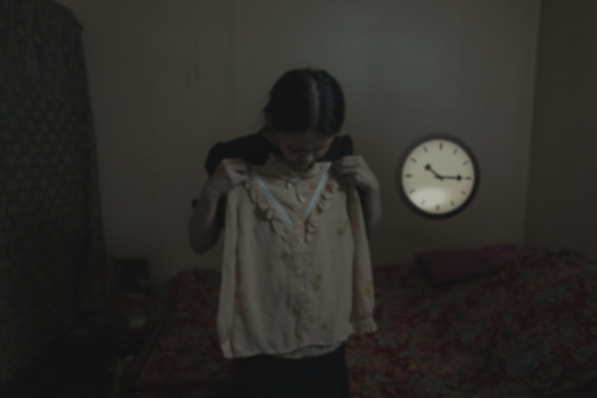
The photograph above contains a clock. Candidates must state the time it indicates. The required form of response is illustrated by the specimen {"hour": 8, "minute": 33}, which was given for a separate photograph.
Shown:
{"hour": 10, "minute": 15}
